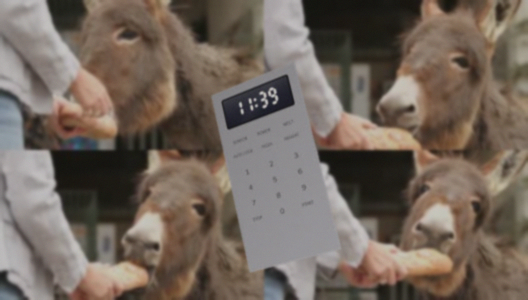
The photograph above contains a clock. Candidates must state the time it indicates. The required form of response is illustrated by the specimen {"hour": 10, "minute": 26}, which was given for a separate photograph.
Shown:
{"hour": 11, "minute": 39}
